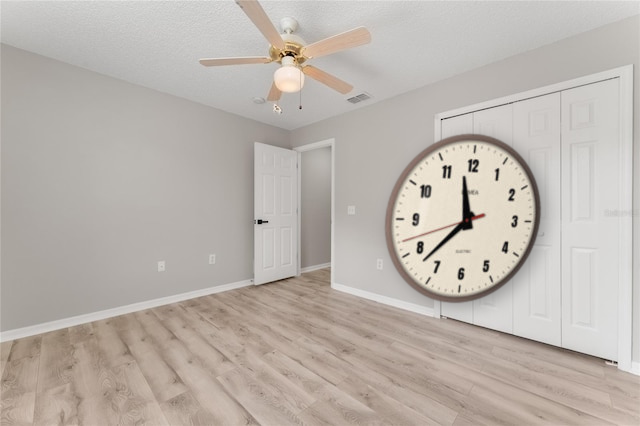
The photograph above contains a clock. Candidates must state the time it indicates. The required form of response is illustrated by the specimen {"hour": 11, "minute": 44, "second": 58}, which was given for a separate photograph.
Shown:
{"hour": 11, "minute": 37, "second": 42}
